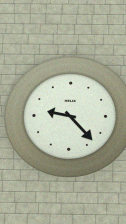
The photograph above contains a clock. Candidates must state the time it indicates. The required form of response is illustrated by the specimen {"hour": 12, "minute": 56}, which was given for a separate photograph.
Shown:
{"hour": 9, "minute": 23}
